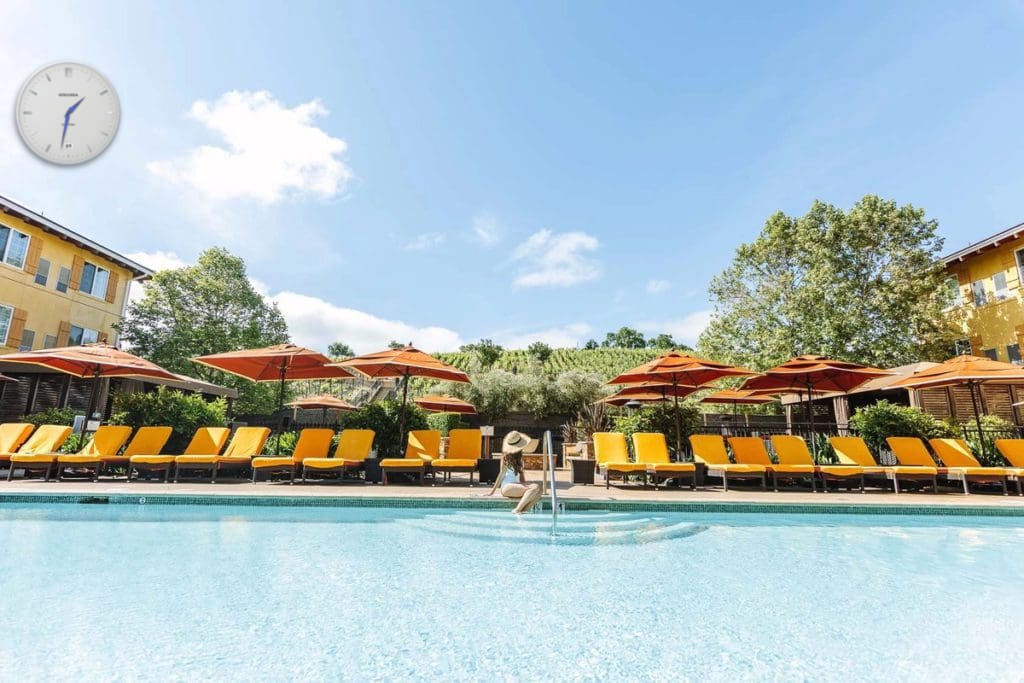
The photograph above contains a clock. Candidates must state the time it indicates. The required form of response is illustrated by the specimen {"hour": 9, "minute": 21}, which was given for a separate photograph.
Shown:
{"hour": 1, "minute": 32}
